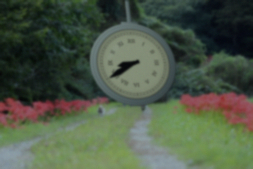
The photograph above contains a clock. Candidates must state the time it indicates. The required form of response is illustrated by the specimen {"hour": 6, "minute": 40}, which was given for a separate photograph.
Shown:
{"hour": 8, "minute": 40}
